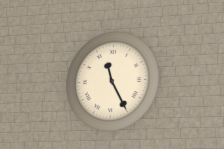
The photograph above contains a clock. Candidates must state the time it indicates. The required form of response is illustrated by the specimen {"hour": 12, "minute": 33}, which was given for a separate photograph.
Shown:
{"hour": 11, "minute": 25}
